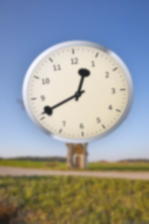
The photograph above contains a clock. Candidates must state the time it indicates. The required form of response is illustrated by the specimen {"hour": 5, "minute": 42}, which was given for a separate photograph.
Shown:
{"hour": 12, "minute": 41}
